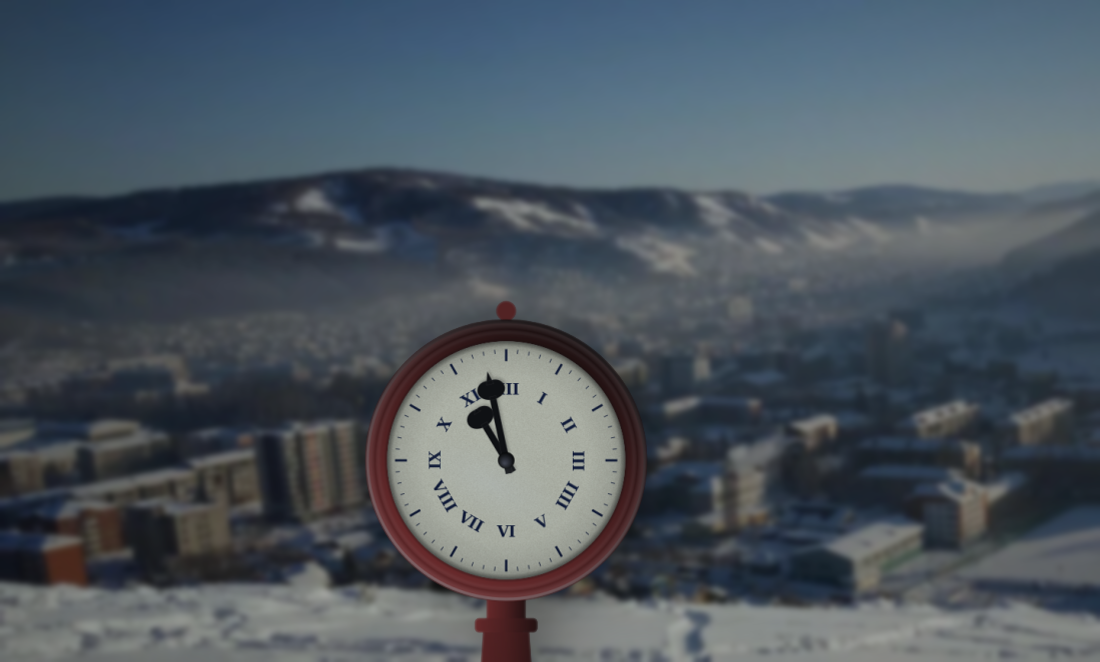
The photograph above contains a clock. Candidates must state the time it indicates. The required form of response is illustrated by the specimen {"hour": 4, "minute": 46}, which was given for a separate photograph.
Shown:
{"hour": 10, "minute": 58}
